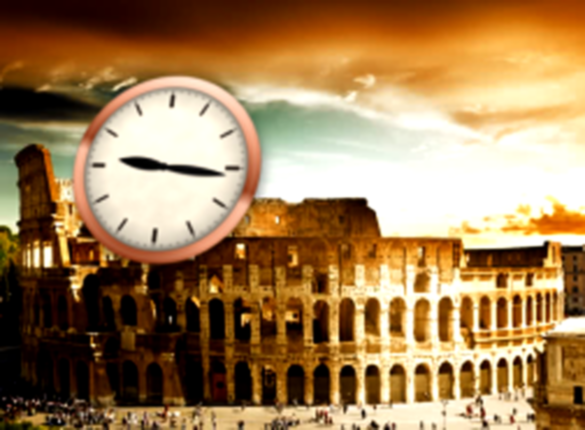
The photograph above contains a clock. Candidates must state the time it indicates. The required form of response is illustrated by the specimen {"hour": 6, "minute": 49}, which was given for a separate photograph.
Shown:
{"hour": 9, "minute": 16}
